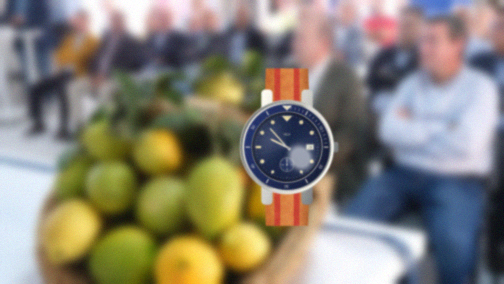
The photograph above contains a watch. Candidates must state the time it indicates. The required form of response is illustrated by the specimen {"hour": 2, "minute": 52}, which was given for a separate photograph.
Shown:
{"hour": 9, "minute": 53}
